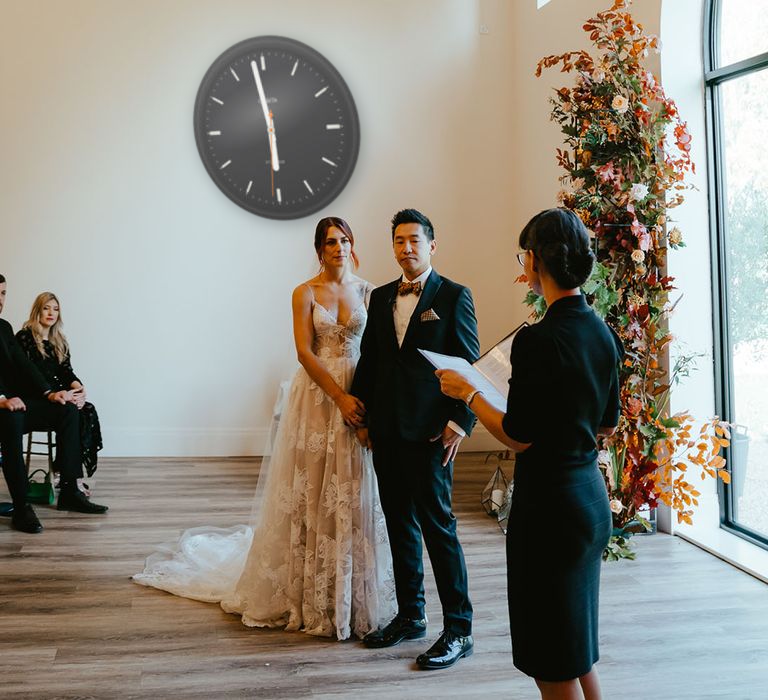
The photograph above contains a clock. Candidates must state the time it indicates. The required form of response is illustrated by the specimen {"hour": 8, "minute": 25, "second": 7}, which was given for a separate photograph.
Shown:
{"hour": 5, "minute": 58, "second": 31}
